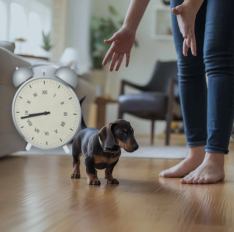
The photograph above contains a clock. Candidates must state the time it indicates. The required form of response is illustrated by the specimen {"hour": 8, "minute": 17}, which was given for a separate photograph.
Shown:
{"hour": 8, "minute": 43}
